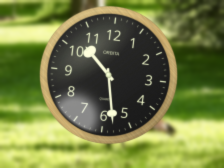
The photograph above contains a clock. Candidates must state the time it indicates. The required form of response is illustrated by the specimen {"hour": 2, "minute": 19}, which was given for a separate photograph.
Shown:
{"hour": 10, "minute": 28}
